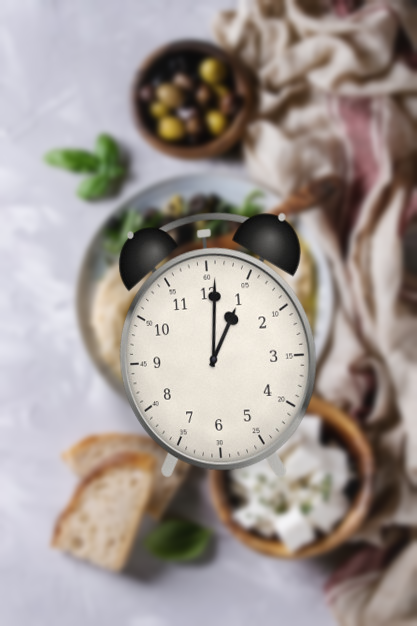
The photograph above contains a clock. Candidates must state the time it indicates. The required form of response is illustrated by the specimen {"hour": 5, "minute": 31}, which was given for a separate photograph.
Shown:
{"hour": 1, "minute": 1}
